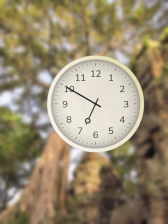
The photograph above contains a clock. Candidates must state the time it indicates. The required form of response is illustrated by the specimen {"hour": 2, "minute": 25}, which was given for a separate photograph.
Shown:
{"hour": 6, "minute": 50}
